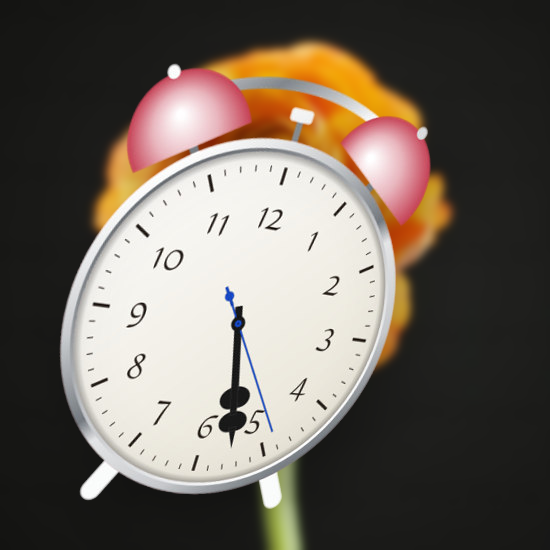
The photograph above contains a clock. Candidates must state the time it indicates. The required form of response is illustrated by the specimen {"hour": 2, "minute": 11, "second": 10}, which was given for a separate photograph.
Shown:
{"hour": 5, "minute": 27, "second": 24}
